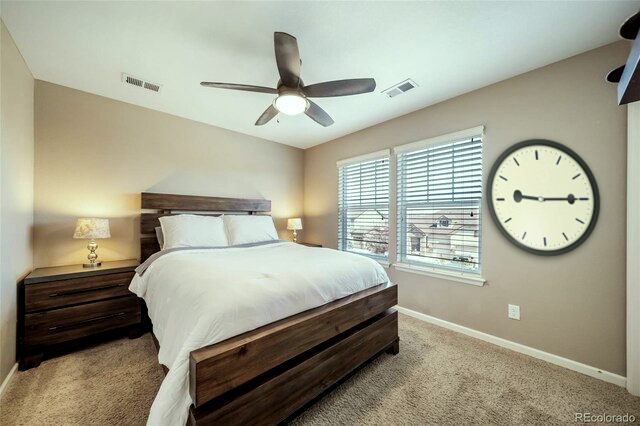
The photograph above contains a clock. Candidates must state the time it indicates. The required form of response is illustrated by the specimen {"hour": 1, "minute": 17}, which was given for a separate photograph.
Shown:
{"hour": 9, "minute": 15}
